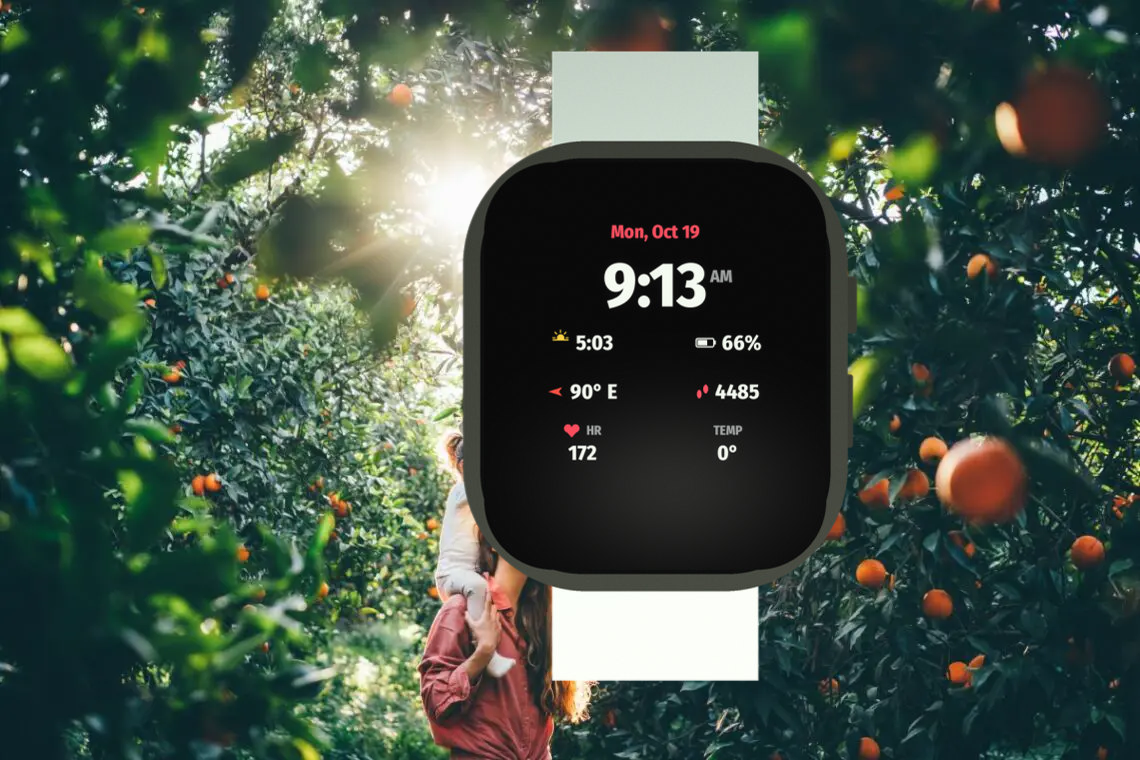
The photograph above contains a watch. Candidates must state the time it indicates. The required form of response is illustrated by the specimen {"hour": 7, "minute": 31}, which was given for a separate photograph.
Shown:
{"hour": 9, "minute": 13}
